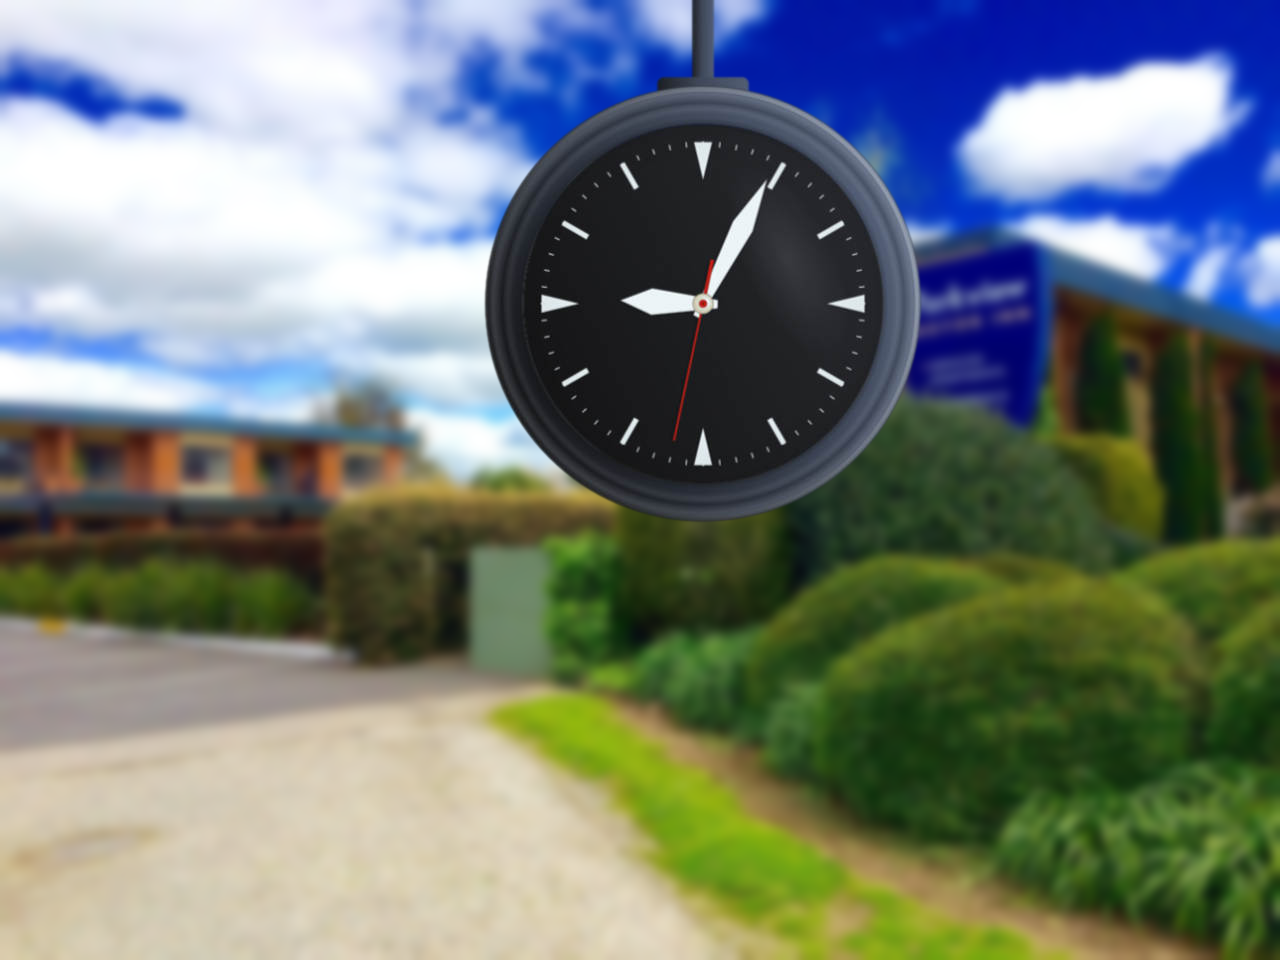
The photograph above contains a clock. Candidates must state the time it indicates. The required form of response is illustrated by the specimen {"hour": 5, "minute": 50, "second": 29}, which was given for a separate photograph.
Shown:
{"hour": 9, "minute": 4, "second": 32}
